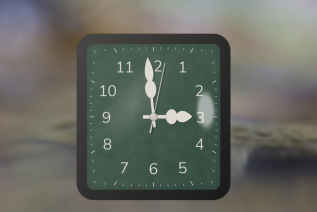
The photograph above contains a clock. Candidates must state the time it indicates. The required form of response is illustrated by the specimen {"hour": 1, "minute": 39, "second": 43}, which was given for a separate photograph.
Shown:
{"hour": 2, "minute": 59, "second": 2}
